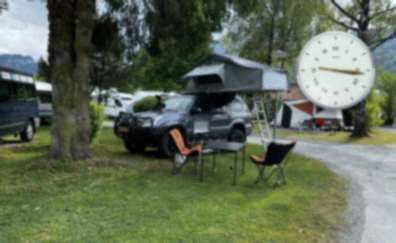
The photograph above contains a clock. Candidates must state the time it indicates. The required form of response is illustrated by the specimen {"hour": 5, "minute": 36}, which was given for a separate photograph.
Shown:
{"hour": 9, "minute": 16}
